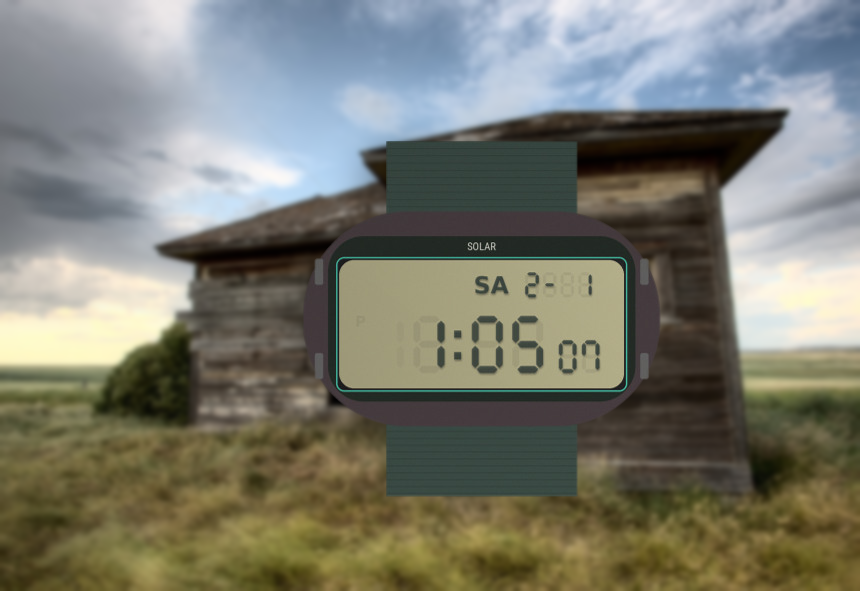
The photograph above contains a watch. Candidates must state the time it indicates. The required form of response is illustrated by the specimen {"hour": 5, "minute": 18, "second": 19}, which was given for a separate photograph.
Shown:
{"hour": 1, "minute": 5, "second": 7}
